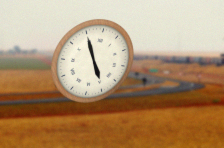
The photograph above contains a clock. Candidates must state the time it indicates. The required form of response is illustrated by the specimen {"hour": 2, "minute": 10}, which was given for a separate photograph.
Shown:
{"hour": 4, "minute": 55}
